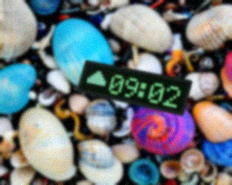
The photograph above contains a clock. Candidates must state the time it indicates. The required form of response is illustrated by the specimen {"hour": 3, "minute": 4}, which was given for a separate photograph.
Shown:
{"hour": 9, "minute": 2}
